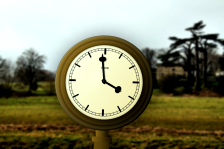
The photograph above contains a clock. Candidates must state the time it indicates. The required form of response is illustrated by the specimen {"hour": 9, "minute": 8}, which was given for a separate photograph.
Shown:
{"hour": 3, "minute": 59}
